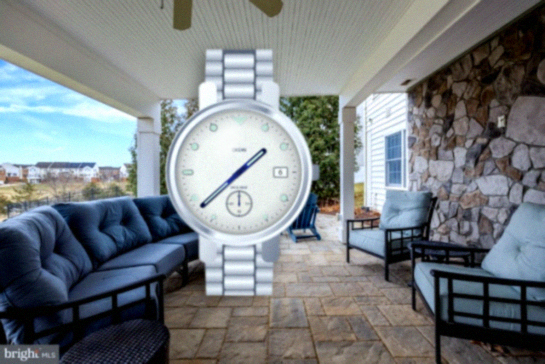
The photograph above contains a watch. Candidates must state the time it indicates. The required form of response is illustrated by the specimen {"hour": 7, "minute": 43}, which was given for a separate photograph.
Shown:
{"hour": 1, "minute": 38}
